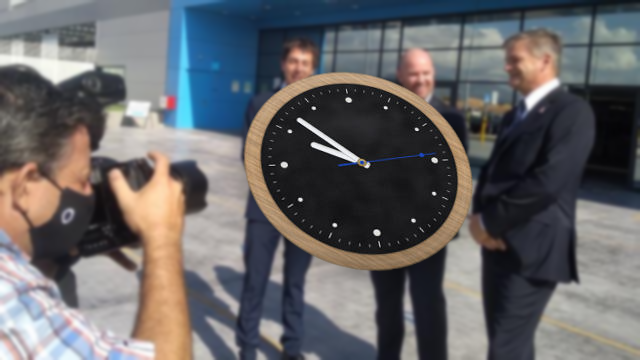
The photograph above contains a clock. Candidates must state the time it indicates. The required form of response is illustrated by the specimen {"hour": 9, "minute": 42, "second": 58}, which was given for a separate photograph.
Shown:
{"hour": 9, "minute": 52, "second": 14}
